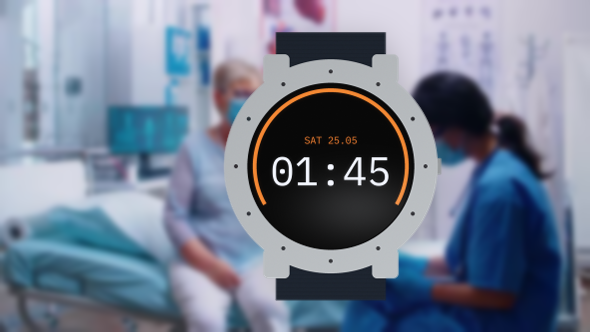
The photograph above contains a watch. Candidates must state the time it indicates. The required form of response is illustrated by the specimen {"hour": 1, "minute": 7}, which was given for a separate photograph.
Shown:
{"hour": 1, "minute": 45}
